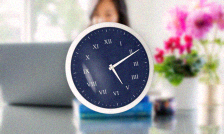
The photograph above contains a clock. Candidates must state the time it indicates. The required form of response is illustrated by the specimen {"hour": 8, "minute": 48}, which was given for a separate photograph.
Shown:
{"hour": 5, "minute": 11}
